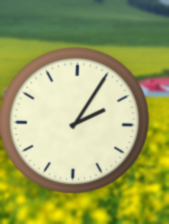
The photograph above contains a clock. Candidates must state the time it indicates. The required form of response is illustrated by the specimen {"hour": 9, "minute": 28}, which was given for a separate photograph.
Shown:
{"hour": 2, "minute": 5}
